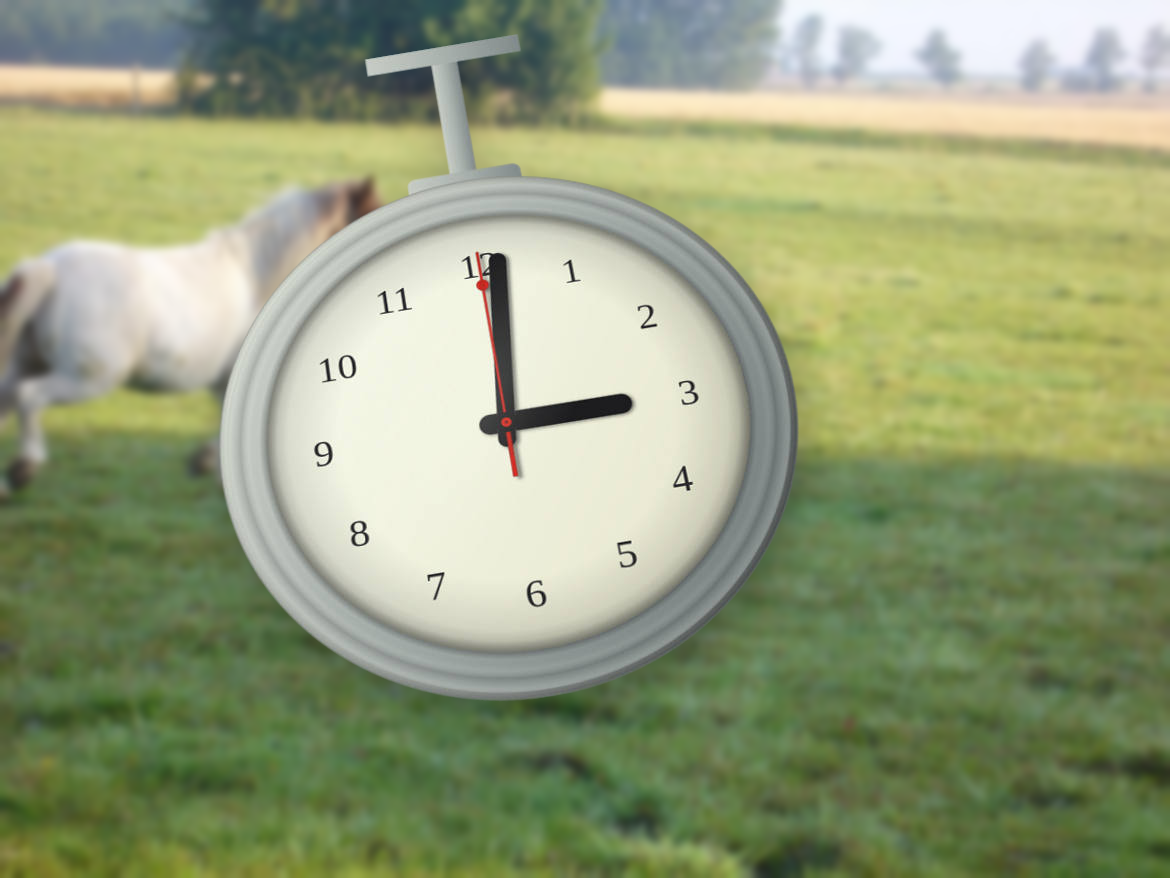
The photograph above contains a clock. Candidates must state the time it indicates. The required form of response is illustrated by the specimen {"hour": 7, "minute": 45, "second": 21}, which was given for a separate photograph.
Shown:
{"hour": 3, "minute": 1, "second": 0}
